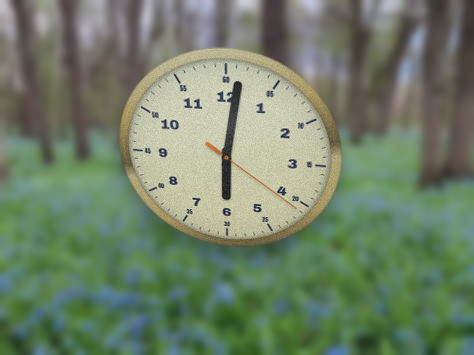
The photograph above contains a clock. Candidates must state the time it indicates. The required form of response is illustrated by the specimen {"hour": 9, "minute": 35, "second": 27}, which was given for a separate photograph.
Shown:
{"hour": 6, "minute": 1, "second": 21}
